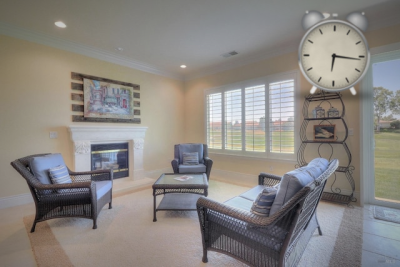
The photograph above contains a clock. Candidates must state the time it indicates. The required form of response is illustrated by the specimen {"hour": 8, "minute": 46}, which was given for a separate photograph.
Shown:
{"hour": 6, "minute": 16}
